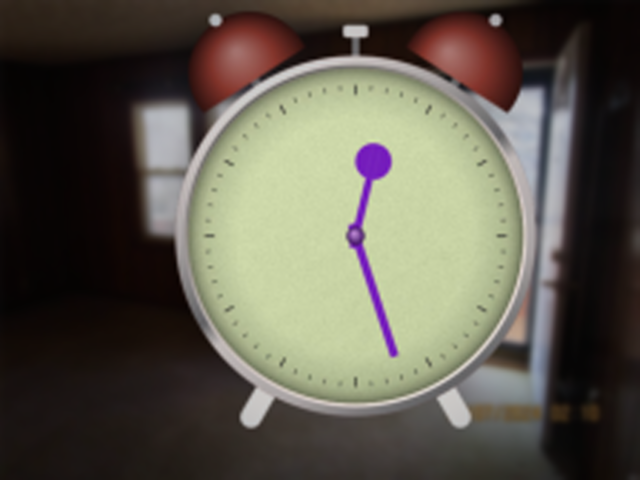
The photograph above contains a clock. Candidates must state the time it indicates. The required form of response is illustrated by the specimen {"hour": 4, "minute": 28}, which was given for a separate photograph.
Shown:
{"hour": 12, "minute": 27}
